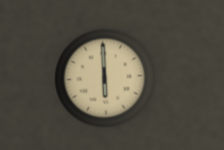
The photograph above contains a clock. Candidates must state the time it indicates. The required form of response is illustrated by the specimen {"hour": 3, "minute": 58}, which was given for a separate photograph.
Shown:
{"hour": 6, "minute": 0}
